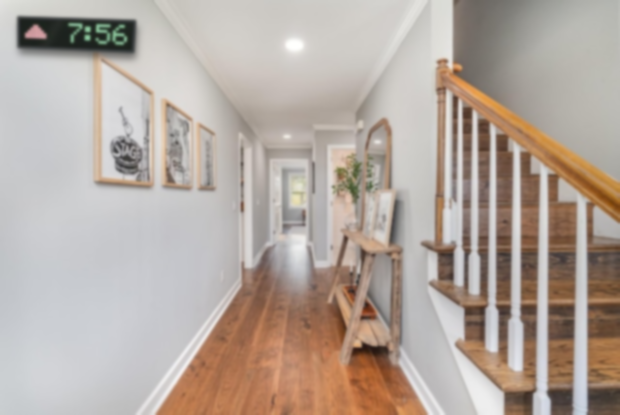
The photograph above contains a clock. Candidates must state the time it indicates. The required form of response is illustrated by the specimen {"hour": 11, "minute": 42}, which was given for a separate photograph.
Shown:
{"hour": 7, "minute": 56}
